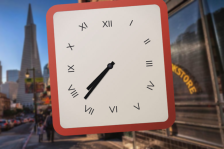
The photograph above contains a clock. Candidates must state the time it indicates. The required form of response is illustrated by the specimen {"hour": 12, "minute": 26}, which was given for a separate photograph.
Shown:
{"hour": 7, "minute": 37}
